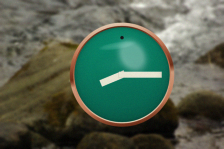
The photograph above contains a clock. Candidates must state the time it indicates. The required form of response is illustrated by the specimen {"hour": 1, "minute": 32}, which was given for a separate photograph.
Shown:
{"hour": 8, "minute": 15}
